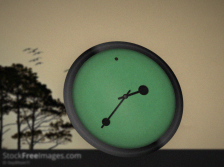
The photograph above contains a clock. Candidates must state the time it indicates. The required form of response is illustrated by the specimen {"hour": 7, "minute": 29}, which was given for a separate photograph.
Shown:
{"hour": 2, "minute": 38}
